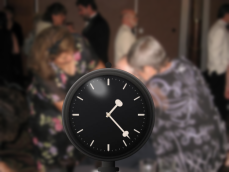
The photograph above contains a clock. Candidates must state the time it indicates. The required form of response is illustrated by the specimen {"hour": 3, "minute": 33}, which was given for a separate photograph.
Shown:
{"hour": 1, "minute": 23}
